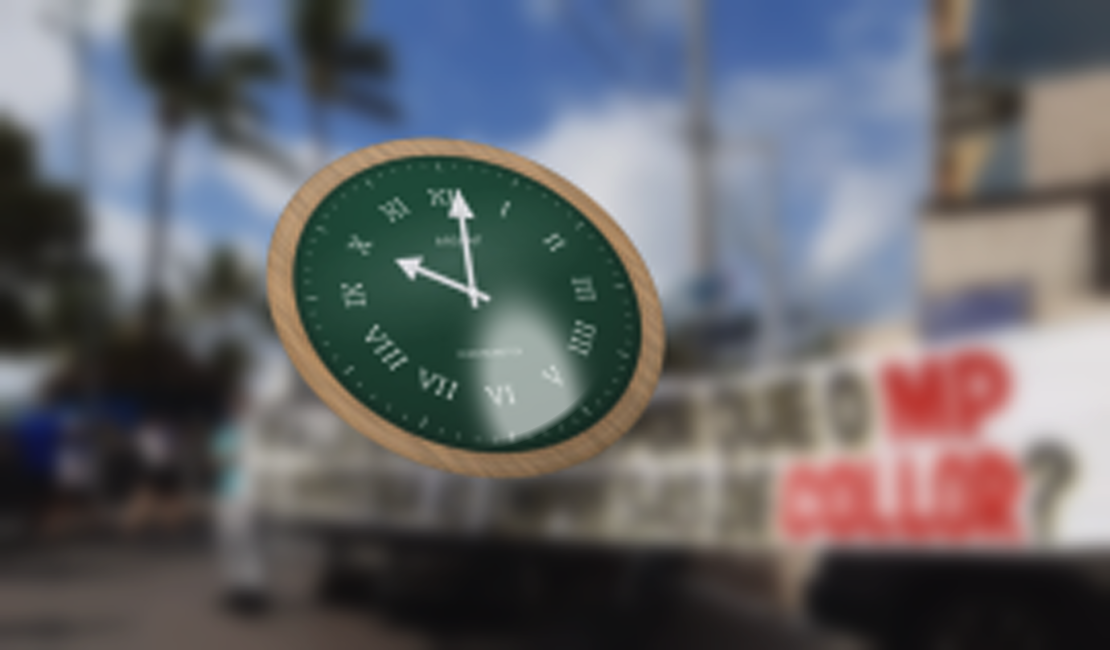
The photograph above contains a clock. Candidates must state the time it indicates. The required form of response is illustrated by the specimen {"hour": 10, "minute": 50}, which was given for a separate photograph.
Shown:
{"hour": 10, "minute": 1}
